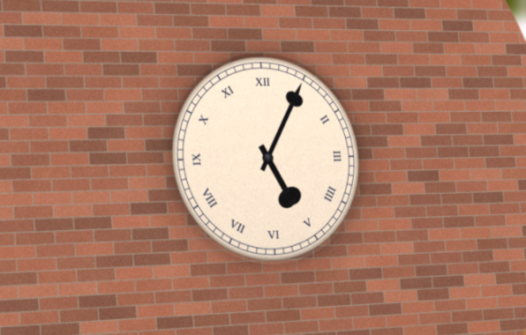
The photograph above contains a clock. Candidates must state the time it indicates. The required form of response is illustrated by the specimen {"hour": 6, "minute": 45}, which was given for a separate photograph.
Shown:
{"hour": 5, "minute": 5}
